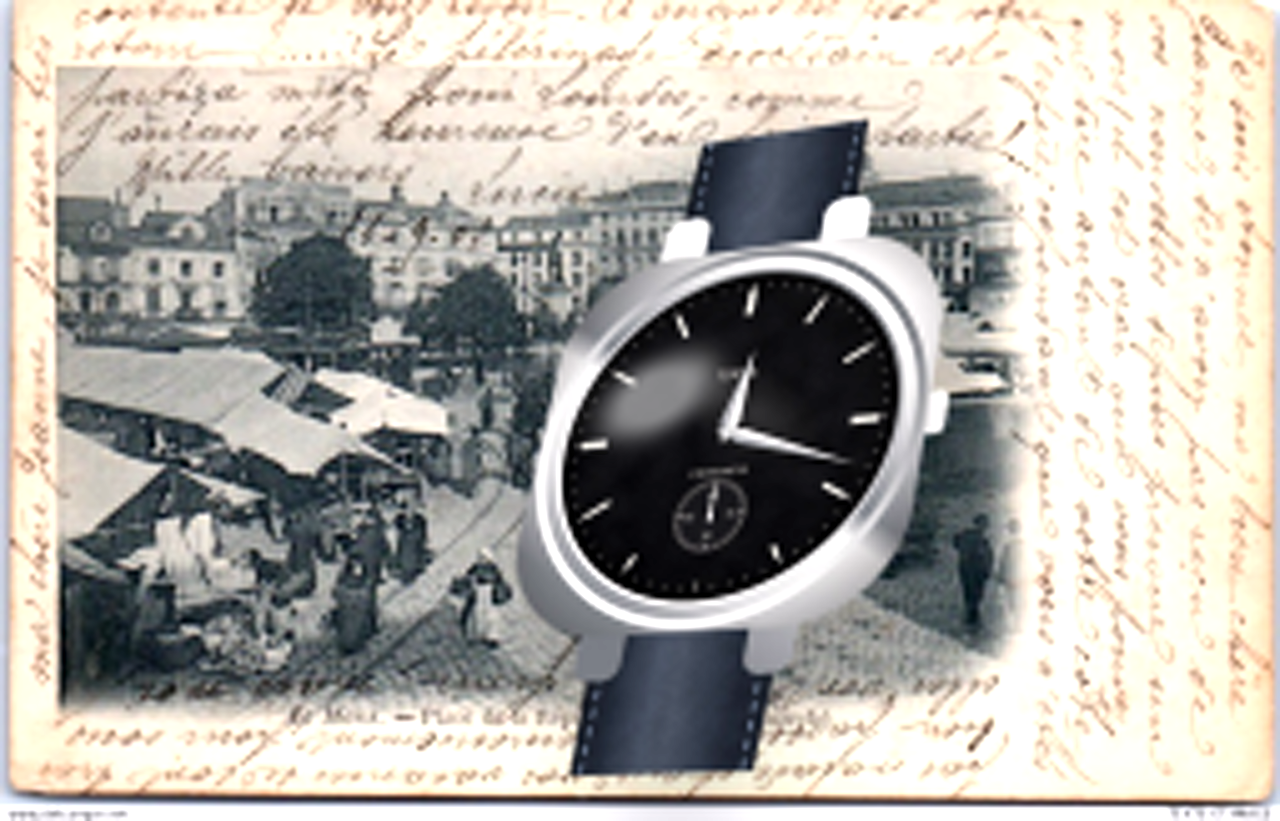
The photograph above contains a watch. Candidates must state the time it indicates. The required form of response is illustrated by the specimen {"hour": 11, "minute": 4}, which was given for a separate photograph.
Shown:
{"hour": 12, "minute": 18}
